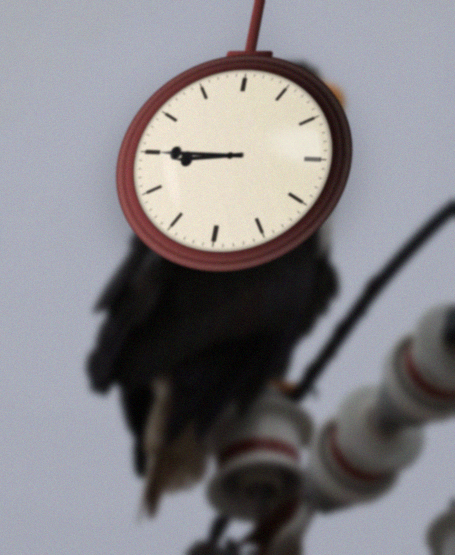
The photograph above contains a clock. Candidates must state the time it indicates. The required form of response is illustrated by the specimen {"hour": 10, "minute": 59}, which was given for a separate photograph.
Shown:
{"hour": 8, "minute": 45}
